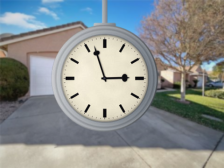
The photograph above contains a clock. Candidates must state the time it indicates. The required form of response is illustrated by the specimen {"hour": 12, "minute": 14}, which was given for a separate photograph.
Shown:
{"hour": 2, "minute": 57}
